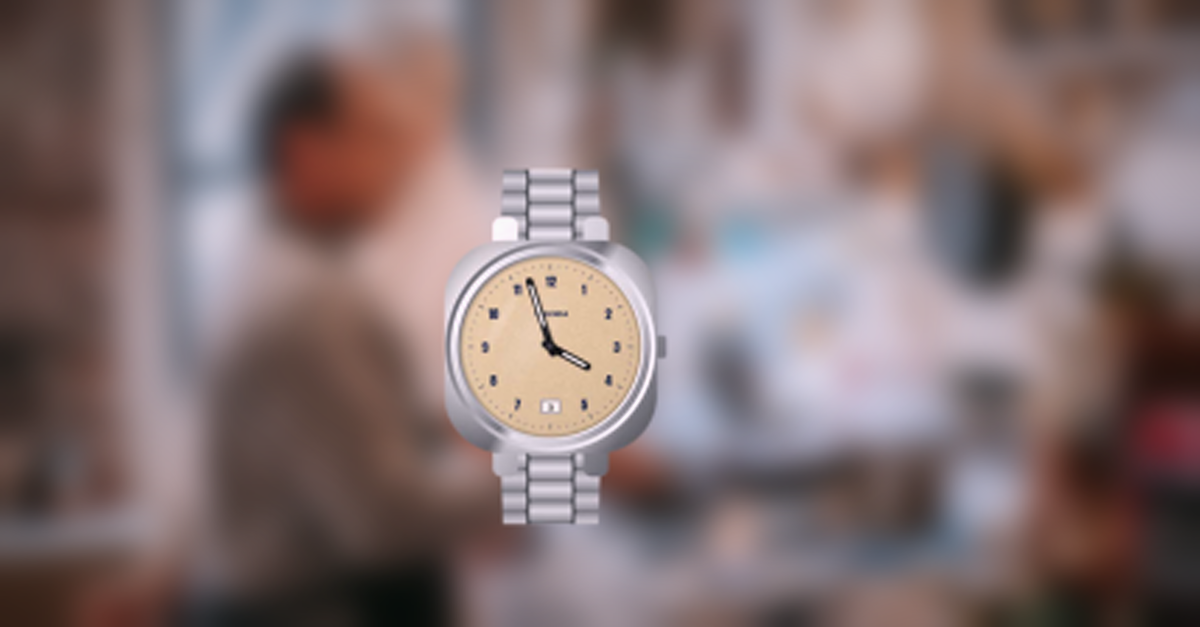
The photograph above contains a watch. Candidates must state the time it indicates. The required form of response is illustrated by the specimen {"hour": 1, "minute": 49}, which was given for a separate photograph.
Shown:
{"hour": 3, "minute": 57}
